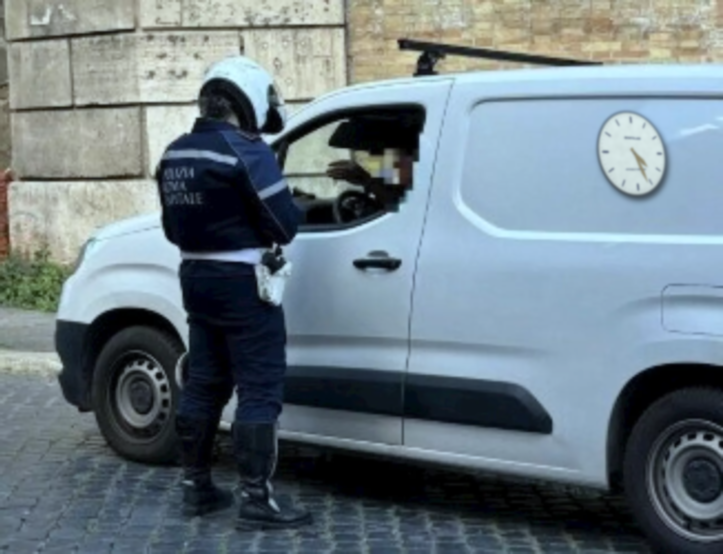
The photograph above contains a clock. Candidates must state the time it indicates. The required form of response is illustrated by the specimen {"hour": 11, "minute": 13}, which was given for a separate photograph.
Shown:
{"hour": 4, "minute": 26}
